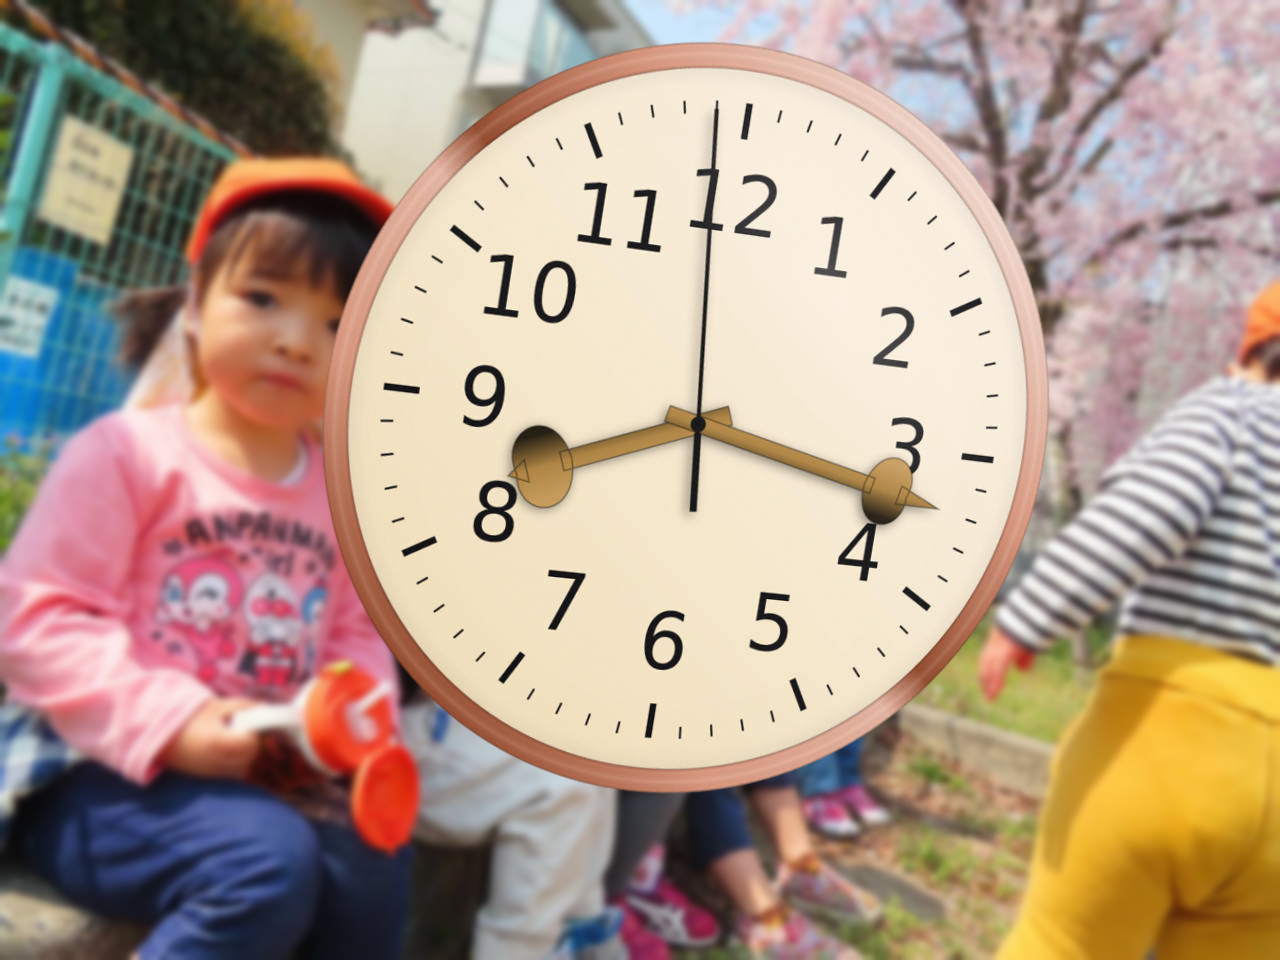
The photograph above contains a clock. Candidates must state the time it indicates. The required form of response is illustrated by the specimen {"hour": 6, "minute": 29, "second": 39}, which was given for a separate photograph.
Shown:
{"hour": 8, "minute": 16, "second": 59}
